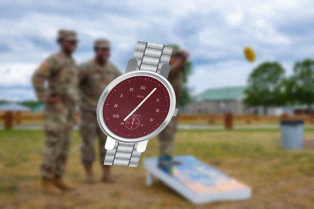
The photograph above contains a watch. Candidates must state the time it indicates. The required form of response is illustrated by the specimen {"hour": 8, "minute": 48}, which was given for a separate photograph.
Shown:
{"hour": 7, "minute": 5}
